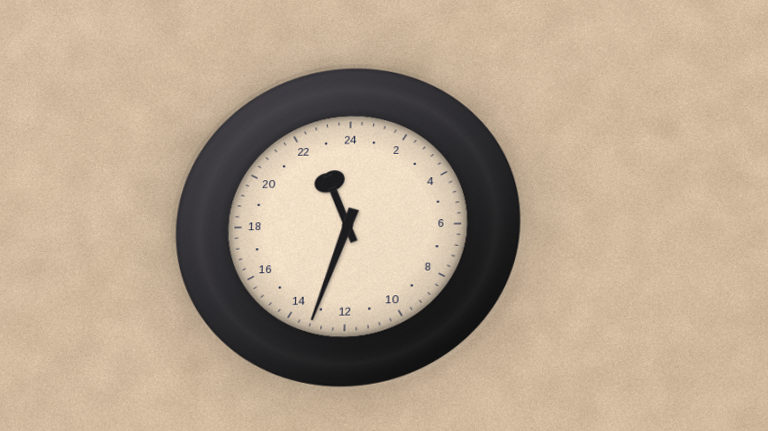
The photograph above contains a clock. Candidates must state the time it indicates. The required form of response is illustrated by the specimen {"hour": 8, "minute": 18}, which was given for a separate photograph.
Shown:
{"hour": 22, "minute": 33}
